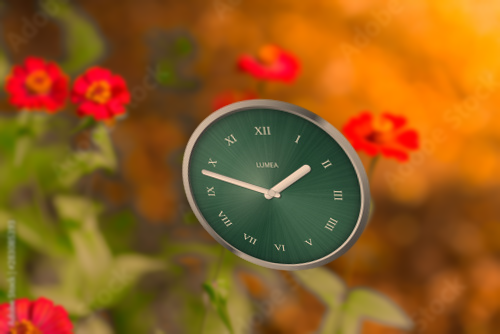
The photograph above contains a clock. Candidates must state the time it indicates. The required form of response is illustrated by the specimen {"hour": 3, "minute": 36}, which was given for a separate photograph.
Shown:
{"hour": 1, "minute": 48}
